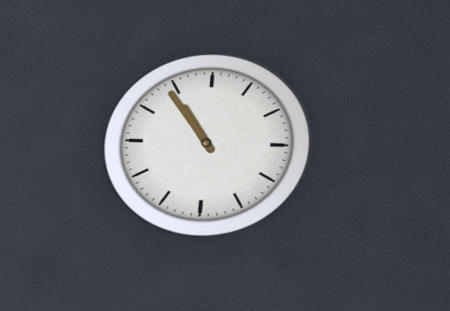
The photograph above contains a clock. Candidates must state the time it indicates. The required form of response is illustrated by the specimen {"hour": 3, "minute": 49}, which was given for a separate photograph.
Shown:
{"hour": 10, "minute": 54}
